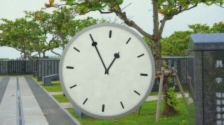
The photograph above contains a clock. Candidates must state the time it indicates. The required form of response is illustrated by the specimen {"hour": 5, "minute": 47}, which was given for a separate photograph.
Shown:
{"hour": 12, "minute": 55}
